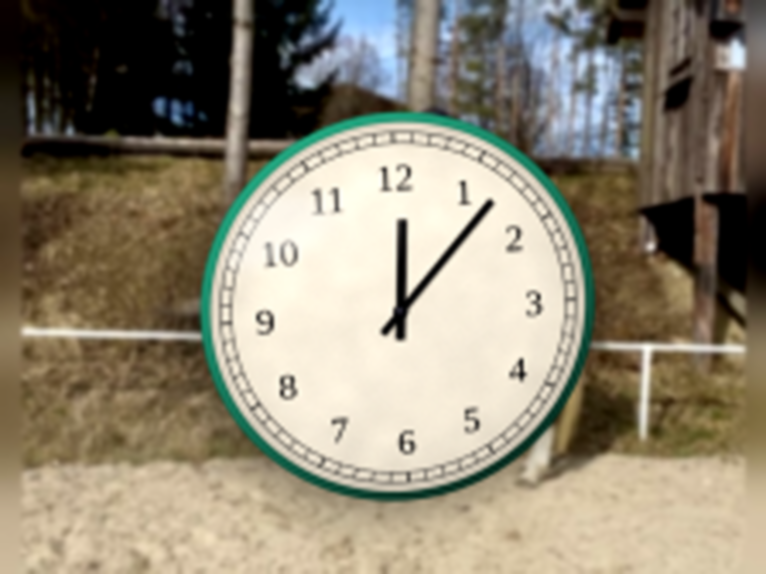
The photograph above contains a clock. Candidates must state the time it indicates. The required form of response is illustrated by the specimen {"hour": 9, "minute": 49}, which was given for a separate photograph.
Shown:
{"hour": 12, "minute": 7}
